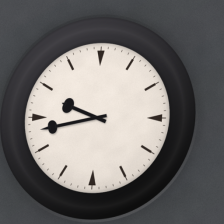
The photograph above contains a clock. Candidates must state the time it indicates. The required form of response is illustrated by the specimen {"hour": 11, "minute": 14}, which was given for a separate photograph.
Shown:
{"hour": 9, "minute": 43}
